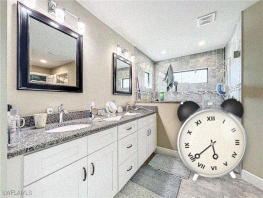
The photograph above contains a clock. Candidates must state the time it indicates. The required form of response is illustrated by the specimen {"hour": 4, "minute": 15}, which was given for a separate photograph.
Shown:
{"hour": 5, "minute": 39}
